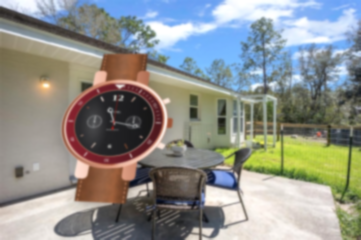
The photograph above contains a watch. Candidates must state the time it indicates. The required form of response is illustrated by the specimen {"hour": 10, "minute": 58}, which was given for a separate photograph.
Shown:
{"hour": 11, "minute": 17}
